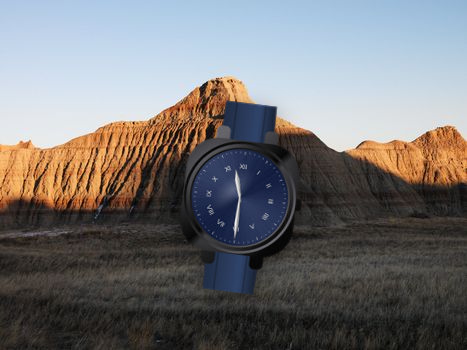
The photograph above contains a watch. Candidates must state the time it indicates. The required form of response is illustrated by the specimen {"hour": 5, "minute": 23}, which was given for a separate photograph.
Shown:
{"hour": 11, "minute": 30}
